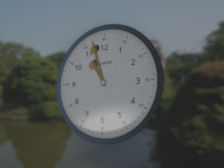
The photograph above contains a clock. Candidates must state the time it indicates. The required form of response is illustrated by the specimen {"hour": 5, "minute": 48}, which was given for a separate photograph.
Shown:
{"hour": 10, "minute": 57}
